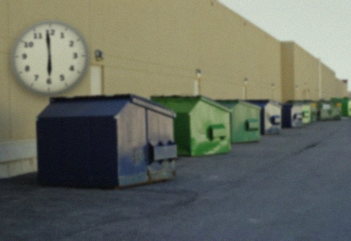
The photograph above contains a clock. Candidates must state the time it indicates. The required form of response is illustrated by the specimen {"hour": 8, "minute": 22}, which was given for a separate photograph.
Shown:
{"hour": 5, "minute": 59}
